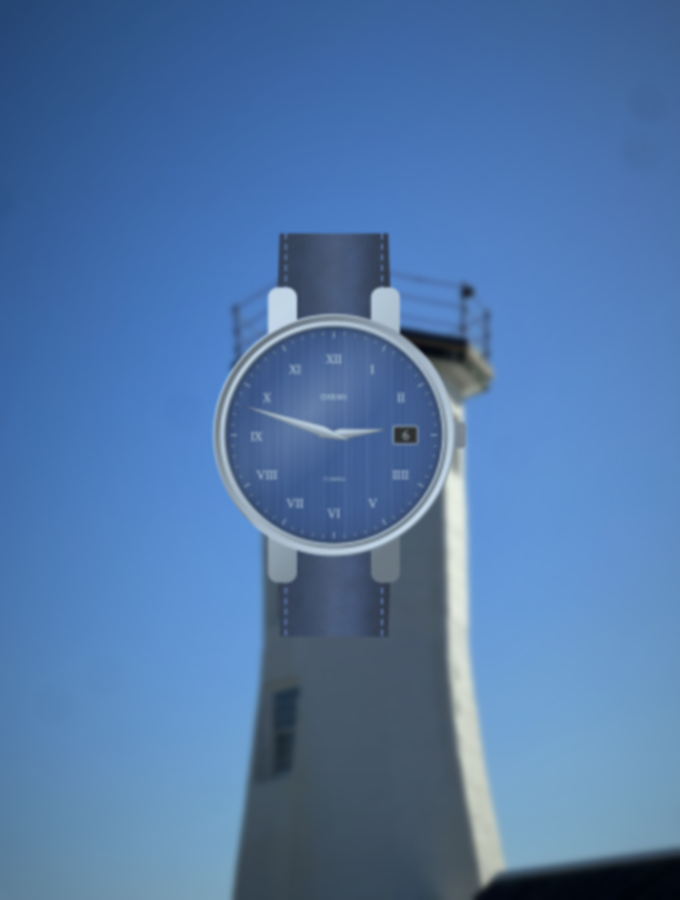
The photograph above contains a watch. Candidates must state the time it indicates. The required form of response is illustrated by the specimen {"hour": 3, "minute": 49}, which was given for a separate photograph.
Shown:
{"hour": 2, "minute": 48}
